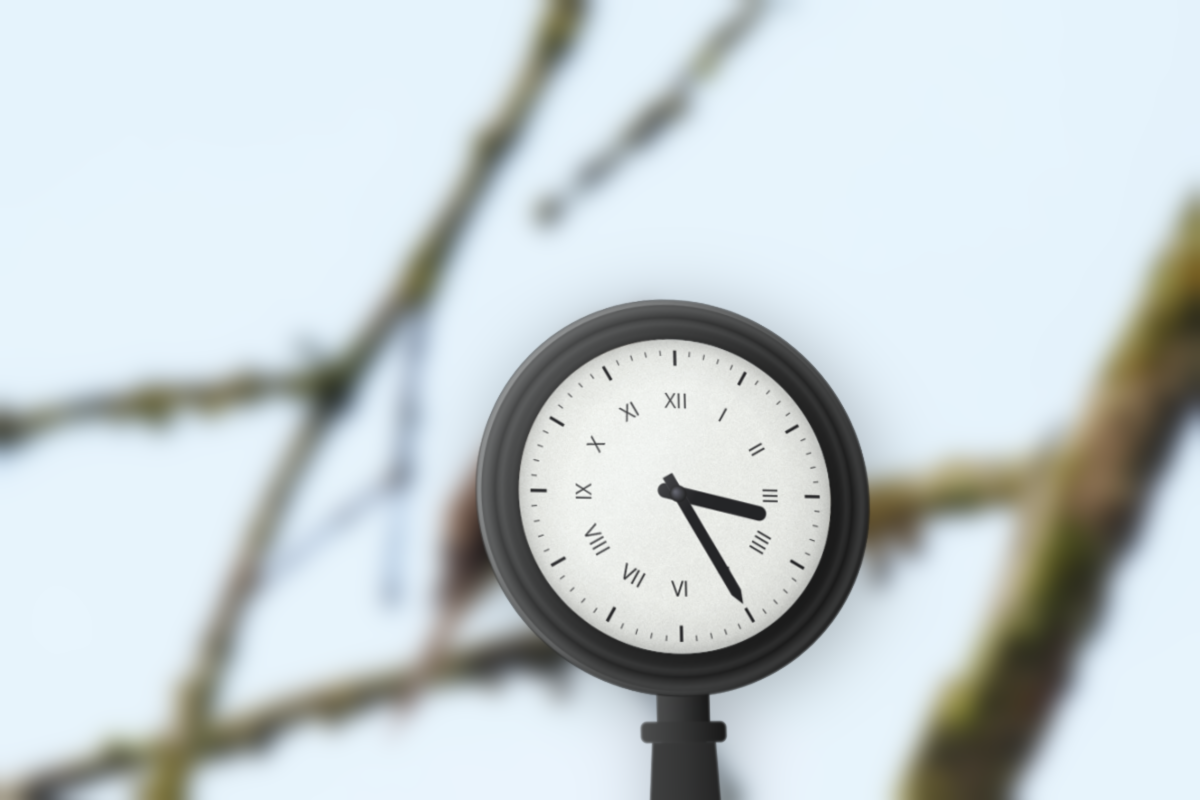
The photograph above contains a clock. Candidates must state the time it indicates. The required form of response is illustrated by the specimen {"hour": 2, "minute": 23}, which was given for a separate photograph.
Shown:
{"hour": 3, "minute": 25}
